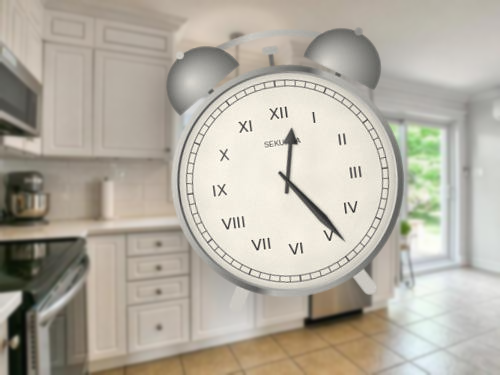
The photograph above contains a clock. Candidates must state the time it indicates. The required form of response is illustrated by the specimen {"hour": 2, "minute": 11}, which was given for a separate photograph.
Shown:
{"hour": 12, "minute": 24}
